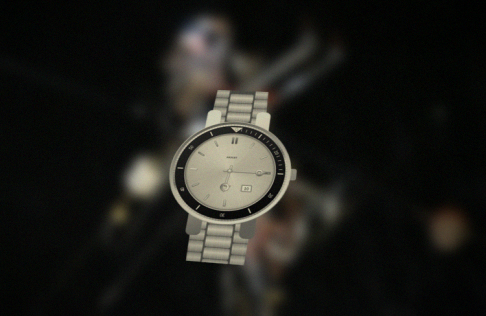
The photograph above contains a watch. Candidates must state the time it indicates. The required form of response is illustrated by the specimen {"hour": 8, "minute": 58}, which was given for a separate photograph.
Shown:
{"hour": 6, "minute": 15}
